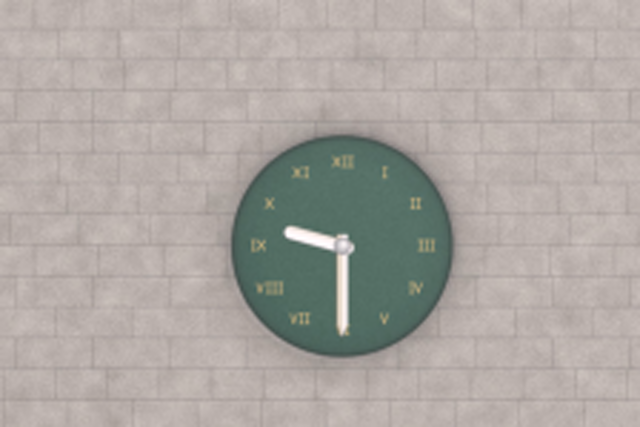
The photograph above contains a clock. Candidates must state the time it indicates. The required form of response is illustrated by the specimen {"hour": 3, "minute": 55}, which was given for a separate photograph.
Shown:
{"hour": 9, "minute": 30}
